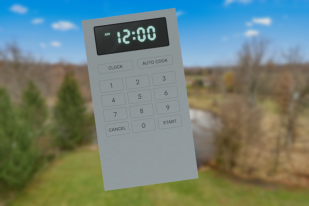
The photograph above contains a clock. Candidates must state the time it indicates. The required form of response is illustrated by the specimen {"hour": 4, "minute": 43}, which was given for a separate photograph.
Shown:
{"hour": 12, "minute": 0}
